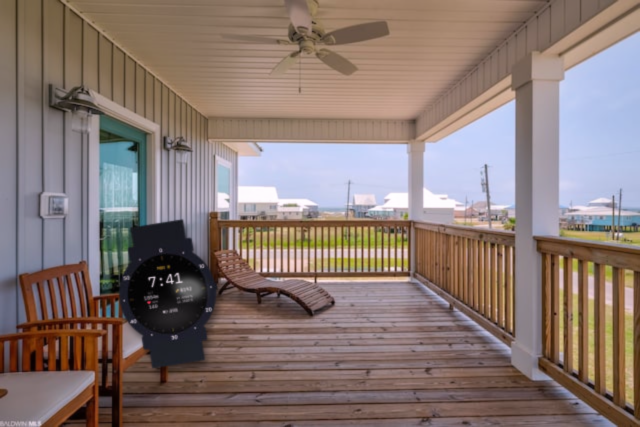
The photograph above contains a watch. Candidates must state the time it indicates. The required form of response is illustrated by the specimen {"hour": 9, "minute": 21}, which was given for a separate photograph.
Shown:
{"hour": 7, "minute": 41}
